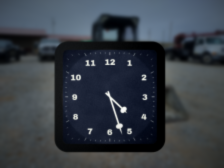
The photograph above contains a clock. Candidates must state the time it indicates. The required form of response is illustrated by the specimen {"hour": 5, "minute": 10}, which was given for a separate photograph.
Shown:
{"hour": 4, "minute": 27}
